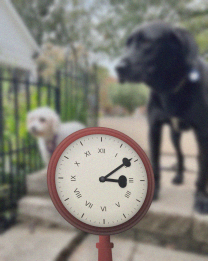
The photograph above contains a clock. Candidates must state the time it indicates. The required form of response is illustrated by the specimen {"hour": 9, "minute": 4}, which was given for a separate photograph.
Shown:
{"hour": 3, "minute": 9}
